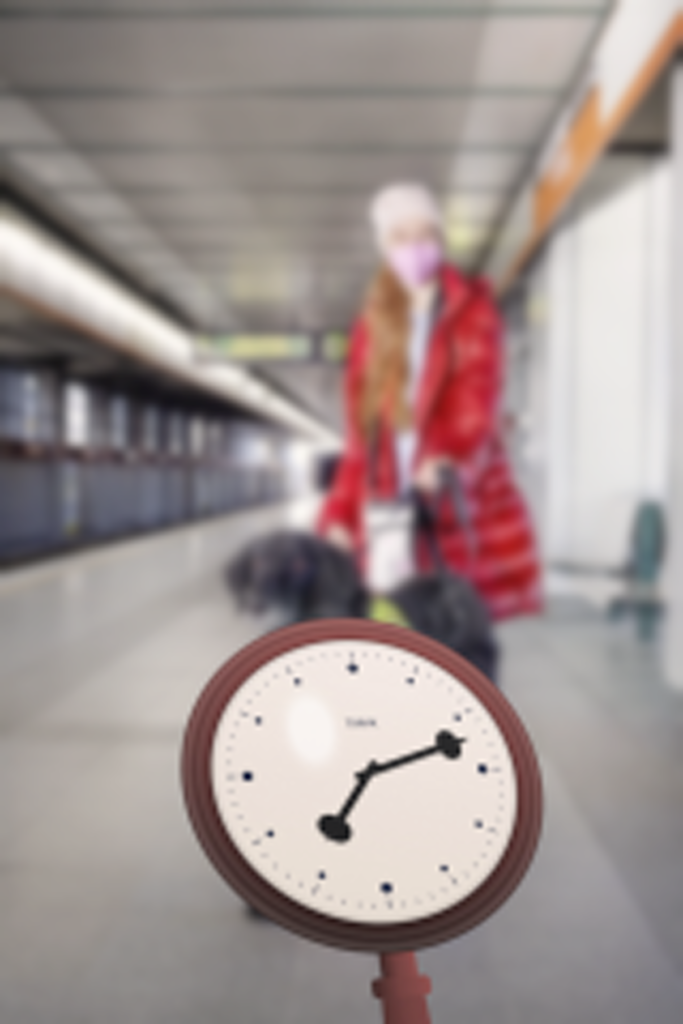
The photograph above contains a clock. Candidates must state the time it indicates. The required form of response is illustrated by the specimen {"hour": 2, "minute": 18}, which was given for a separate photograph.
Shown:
{"hour": 7, "minute": 12}
